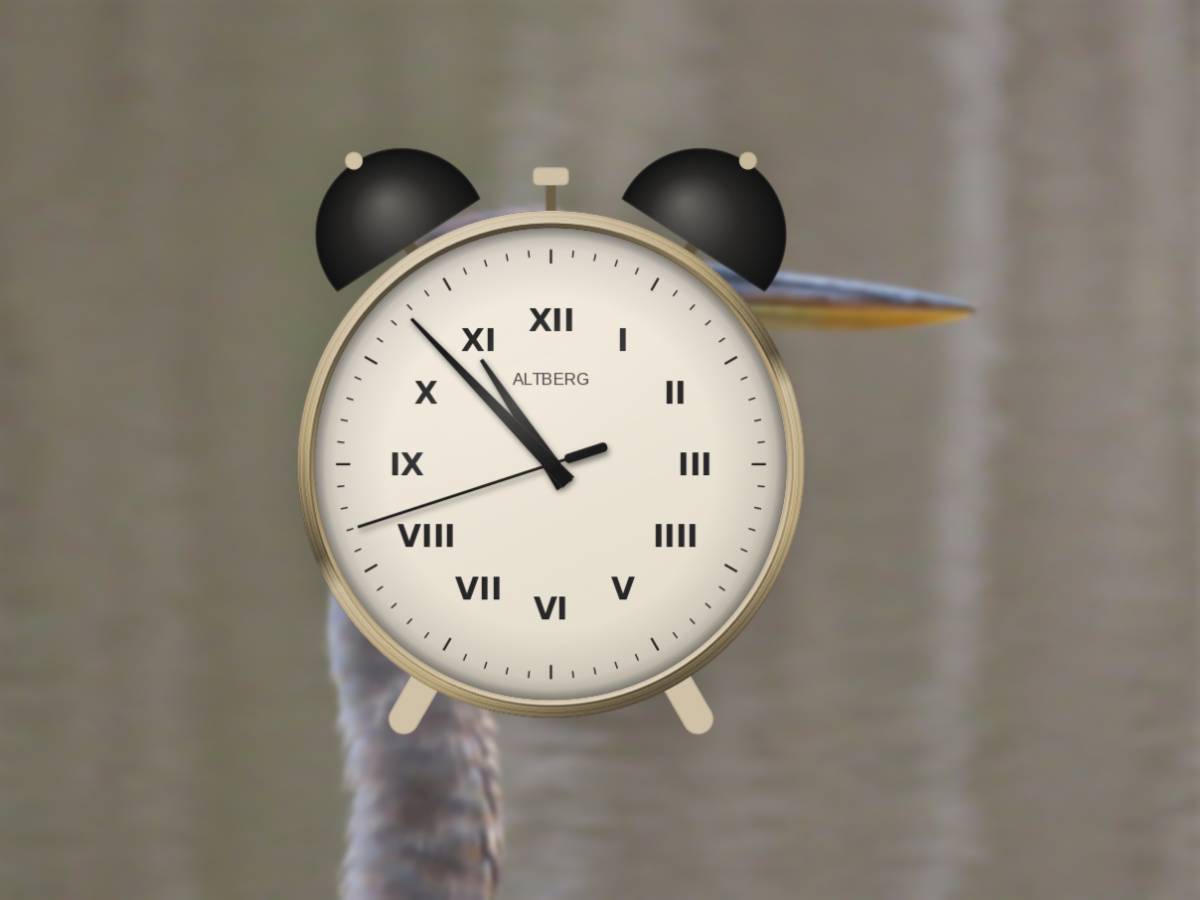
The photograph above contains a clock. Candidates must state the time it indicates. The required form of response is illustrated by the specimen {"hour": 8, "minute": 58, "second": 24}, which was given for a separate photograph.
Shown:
{"hour": 10, "minute": 52, "second": 42}
